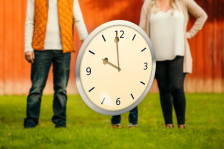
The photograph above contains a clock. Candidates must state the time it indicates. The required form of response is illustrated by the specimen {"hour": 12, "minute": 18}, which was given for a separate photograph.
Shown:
{"hour": 9, "minute": 59}
